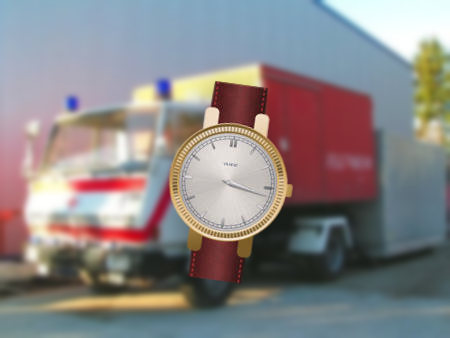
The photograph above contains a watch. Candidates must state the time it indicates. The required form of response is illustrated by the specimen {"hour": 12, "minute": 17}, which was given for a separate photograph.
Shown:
{"hour": 3, "minute": 17}
